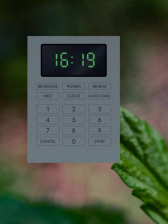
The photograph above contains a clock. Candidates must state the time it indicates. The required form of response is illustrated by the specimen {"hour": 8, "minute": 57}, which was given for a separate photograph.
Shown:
{"hour": 16, "minute": 19}
